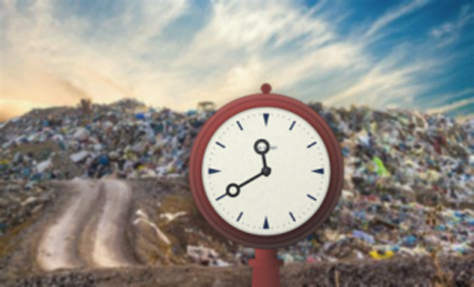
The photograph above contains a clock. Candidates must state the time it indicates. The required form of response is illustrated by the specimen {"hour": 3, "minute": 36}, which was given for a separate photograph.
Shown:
{"hour": 11, "minute": 40}
